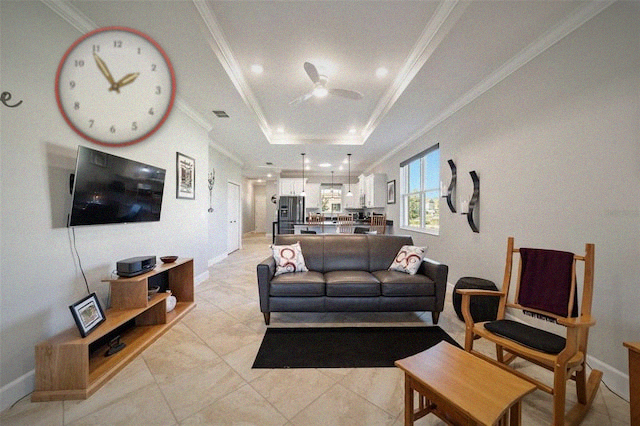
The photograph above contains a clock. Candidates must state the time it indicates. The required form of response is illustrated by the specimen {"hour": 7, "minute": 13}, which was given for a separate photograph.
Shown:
{"hour": 1, "minute": 54}
